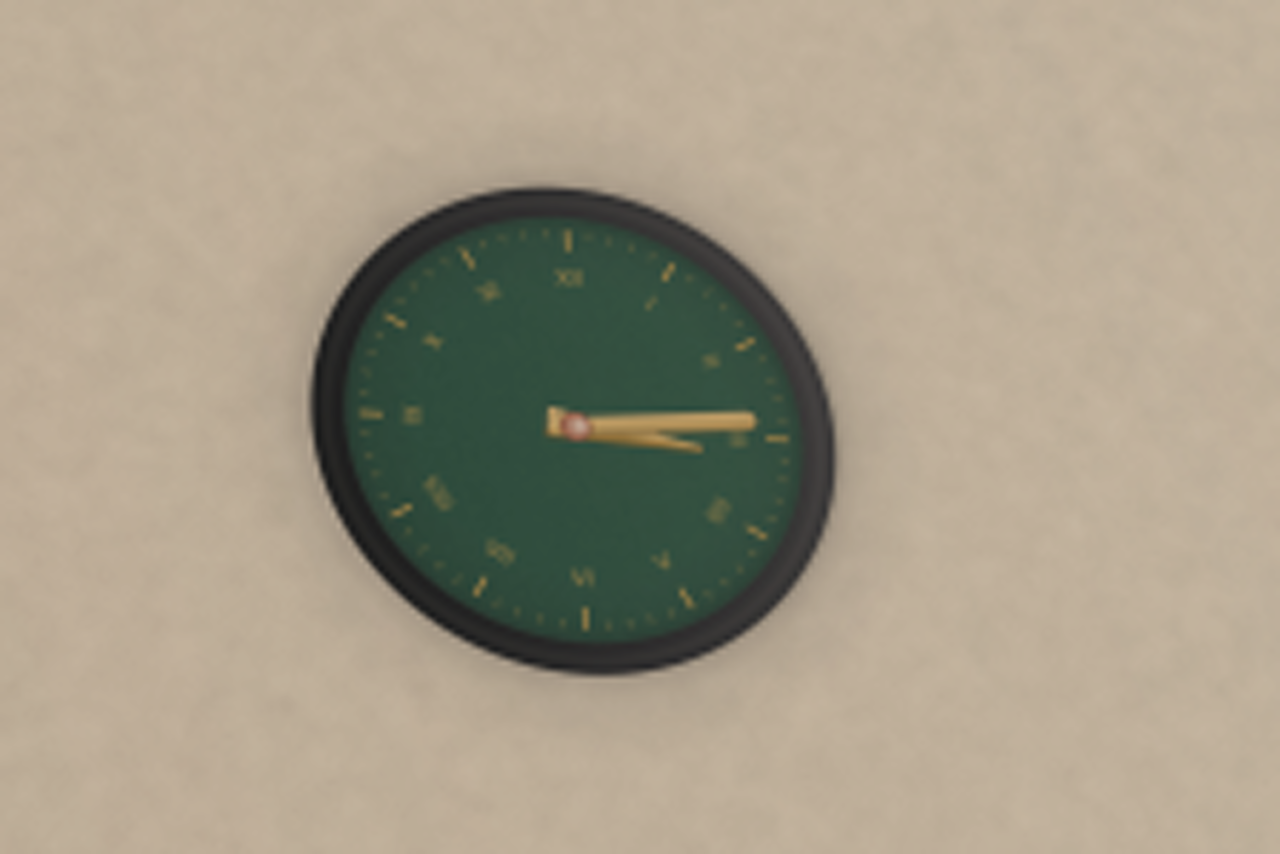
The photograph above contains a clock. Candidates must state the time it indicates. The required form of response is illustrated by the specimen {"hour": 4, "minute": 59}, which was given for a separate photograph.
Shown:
{"hour": 3, "minute": 14}
